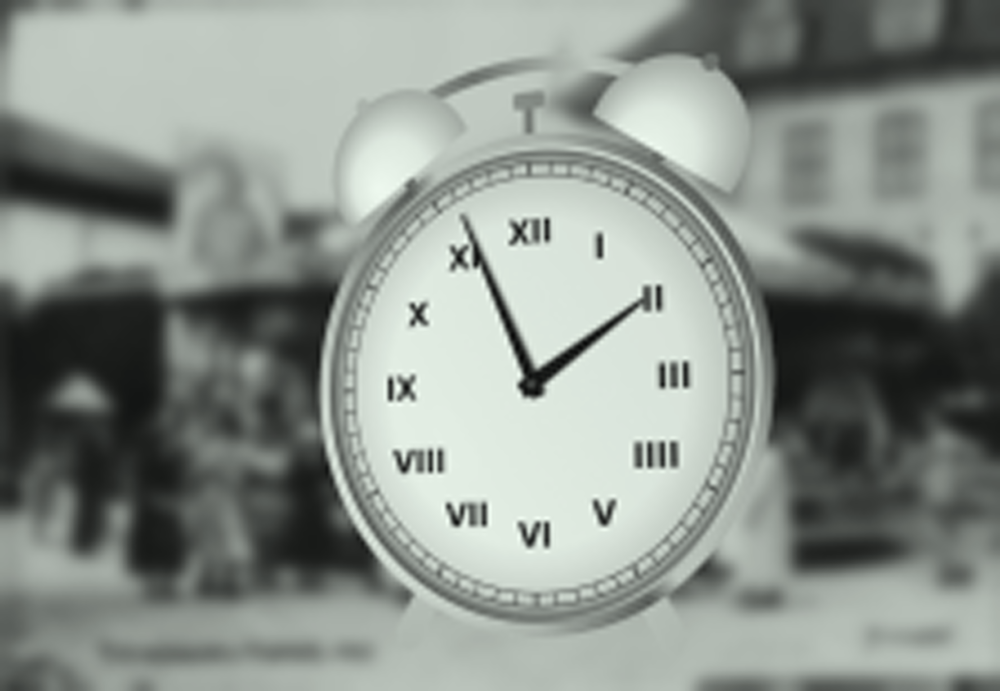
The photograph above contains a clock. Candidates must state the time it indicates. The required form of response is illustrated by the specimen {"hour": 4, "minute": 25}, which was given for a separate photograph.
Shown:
{"hour": 1, "minute": 56}
